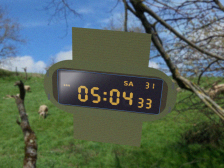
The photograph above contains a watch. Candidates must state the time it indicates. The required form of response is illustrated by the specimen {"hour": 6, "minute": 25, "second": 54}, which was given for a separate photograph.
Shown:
{"hour": 5, "minute": 4, "second": 33}
